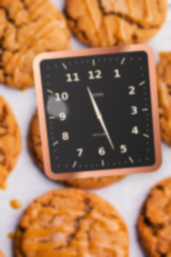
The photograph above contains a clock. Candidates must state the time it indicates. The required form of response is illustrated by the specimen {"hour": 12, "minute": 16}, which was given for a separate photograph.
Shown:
{"hour": 11, "minute": 27}
